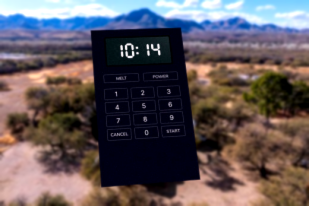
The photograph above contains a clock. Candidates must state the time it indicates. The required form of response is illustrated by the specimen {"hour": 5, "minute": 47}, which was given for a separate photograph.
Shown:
{"hour": 10, "minute": 14}
